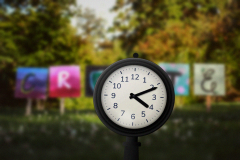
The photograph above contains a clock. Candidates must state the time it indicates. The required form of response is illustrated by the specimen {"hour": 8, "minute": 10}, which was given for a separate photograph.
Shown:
{"hour": 4, "minute": 11}
